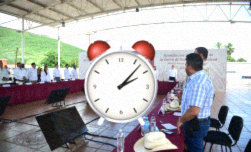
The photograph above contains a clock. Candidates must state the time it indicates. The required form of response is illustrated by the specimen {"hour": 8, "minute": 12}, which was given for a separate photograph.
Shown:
{"hour": 2, "minute": 7}
